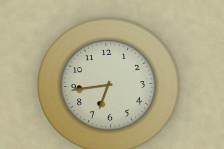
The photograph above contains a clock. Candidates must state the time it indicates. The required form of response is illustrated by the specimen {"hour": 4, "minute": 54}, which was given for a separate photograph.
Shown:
{"hour": 6, "minute": 44}
